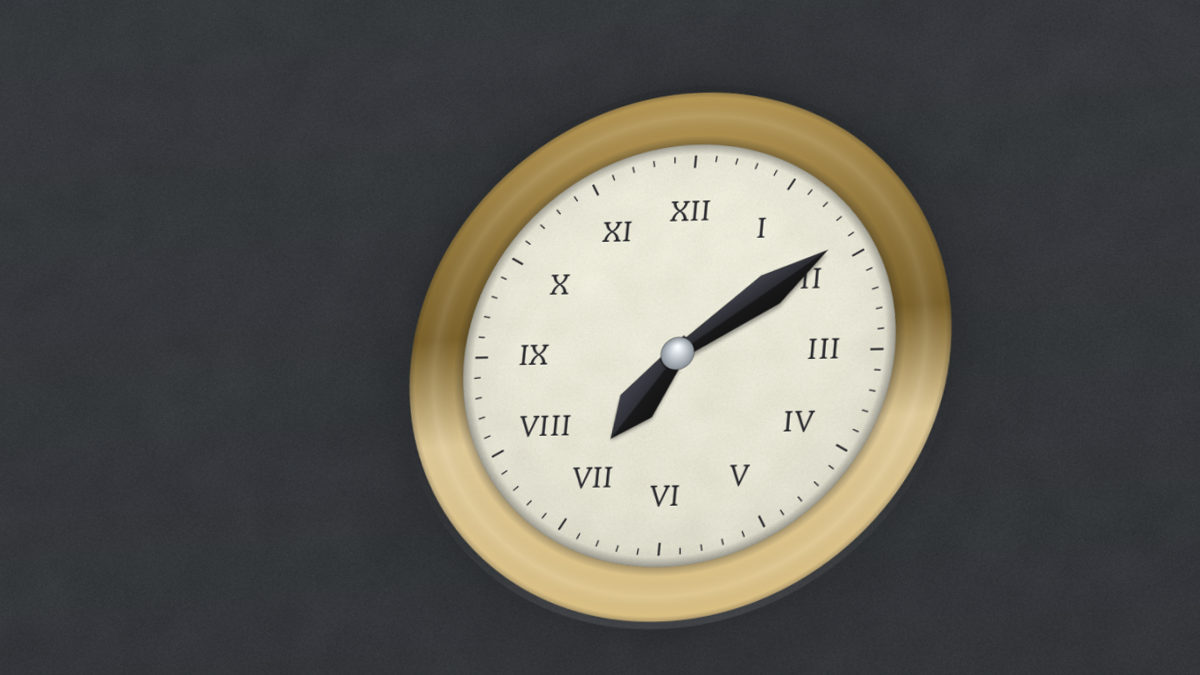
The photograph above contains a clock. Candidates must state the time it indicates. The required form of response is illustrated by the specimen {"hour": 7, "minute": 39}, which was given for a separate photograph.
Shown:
{"hour": 7, "minute": 9}
